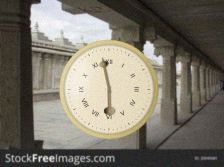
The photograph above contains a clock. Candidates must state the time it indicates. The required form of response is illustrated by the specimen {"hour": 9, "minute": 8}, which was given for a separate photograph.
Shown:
{"hour": 5, "minute": 58}
